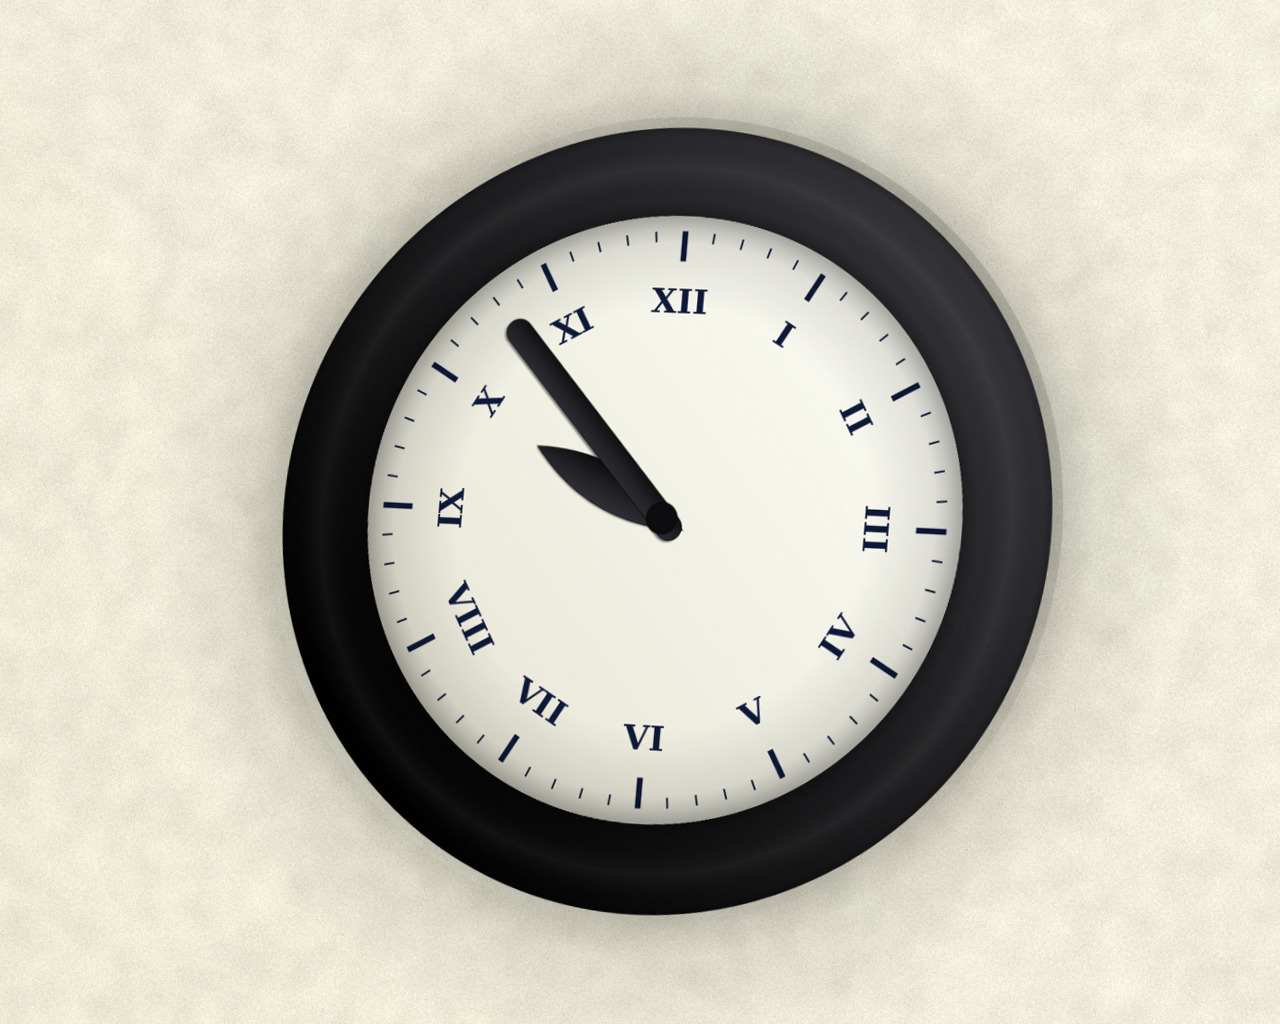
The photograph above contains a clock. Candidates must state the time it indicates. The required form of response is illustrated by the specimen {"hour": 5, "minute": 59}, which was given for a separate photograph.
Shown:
{"hour": 9, "minute": 53}
